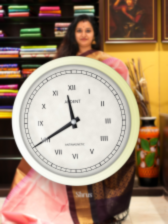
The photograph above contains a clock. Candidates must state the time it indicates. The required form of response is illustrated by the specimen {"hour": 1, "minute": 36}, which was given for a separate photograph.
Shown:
{"hour": 11, "minute": 40}
